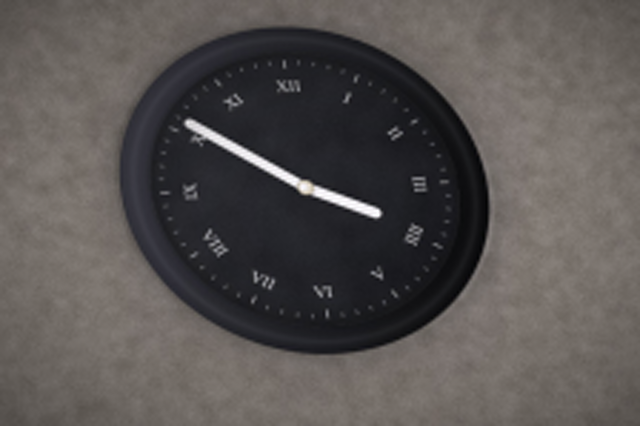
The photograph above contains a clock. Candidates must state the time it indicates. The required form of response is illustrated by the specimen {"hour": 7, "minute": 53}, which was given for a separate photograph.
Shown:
{"hour": 3, "minute": 51}
